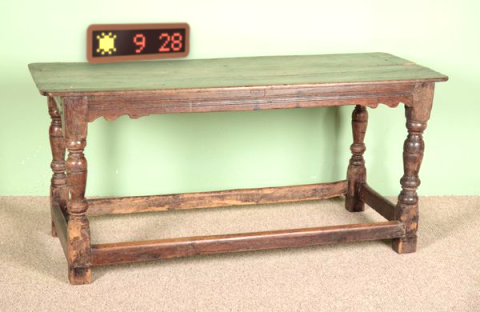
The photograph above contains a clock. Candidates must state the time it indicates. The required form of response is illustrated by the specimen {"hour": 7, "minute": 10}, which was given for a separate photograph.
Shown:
{"hour": 9, "minute": 28}
